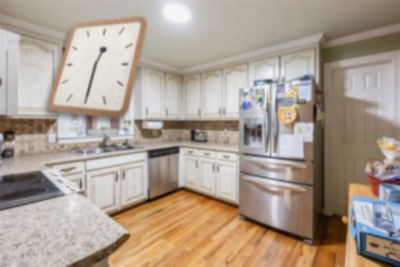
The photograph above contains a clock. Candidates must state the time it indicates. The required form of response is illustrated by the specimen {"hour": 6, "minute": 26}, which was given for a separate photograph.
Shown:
{"hour": 12, "minute": 30}
